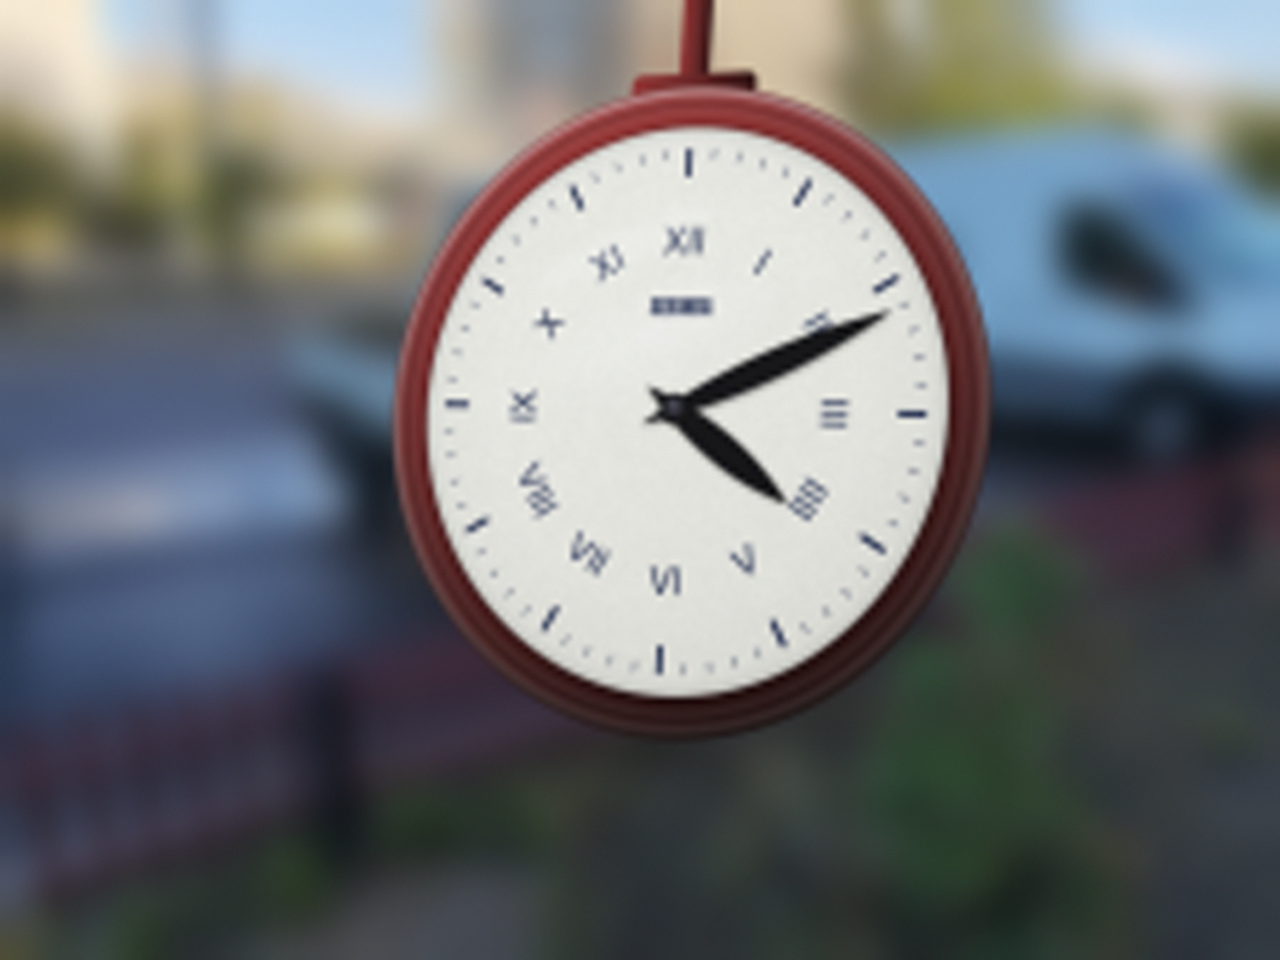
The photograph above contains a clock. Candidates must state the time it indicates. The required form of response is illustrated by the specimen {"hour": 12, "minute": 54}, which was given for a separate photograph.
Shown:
{"hour": 4, "minute": 11}
